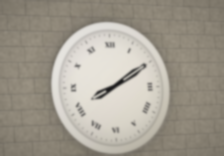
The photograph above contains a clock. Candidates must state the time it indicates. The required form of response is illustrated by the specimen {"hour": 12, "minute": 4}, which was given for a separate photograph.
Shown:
{"hour": 8, "minute": 10}
